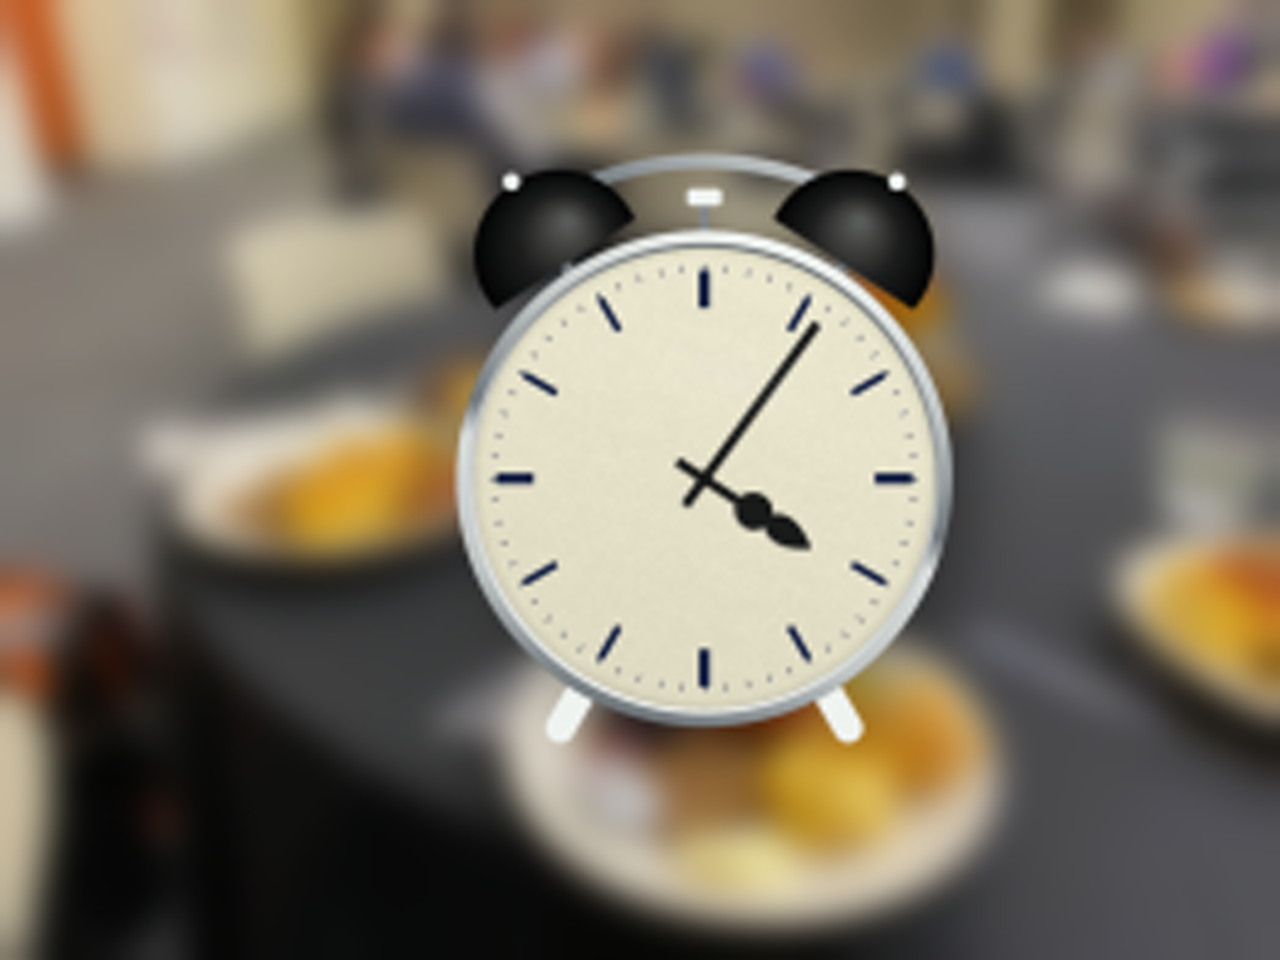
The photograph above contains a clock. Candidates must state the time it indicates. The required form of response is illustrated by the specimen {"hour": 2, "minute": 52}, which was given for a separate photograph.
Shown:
{"hour": 4, "minute": 6}
